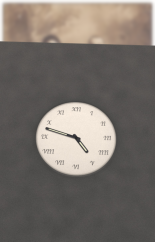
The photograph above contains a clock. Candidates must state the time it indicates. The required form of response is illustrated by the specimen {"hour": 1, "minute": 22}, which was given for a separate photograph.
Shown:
{"hour": 4, "minute": 48}
